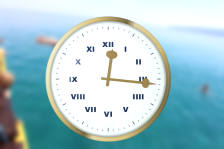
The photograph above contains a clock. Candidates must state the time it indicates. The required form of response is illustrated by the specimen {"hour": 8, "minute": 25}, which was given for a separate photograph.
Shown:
{"hour": 12, "minute": 16}
